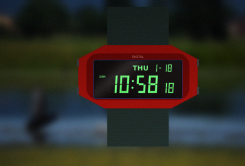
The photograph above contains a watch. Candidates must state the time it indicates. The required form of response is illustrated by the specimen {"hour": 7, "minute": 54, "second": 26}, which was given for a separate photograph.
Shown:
{"hour": 10, "minute": 58, "second": 18}
